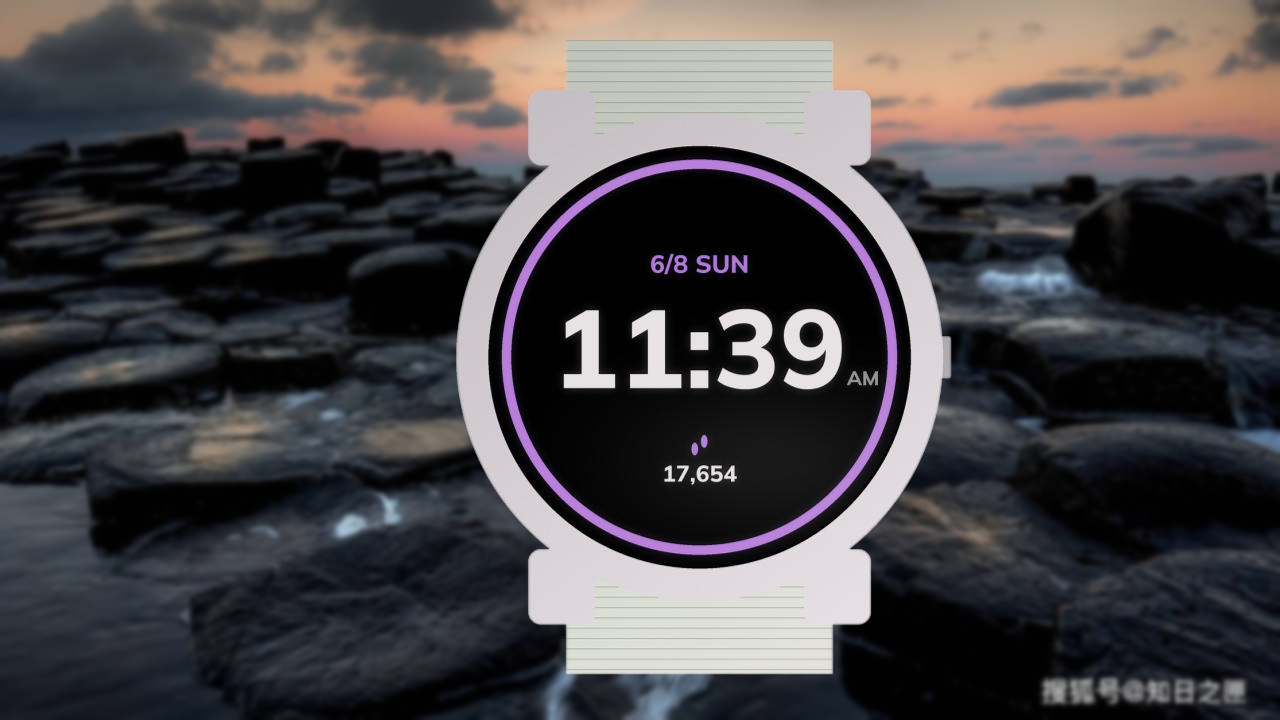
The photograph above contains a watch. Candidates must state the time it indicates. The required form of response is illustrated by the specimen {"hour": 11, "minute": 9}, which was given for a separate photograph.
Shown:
{"hour": 11, "minute": 39}
